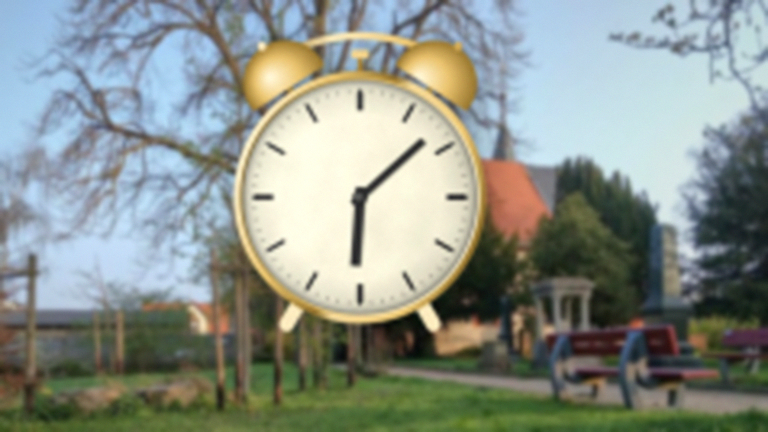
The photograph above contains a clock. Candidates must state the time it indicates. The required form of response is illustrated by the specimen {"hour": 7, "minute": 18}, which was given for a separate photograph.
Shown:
{"hour": 6, "minute": 8}
